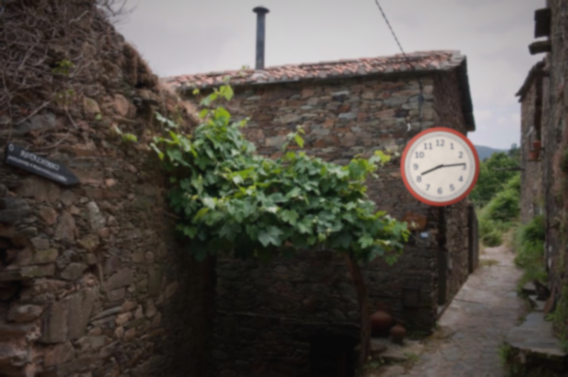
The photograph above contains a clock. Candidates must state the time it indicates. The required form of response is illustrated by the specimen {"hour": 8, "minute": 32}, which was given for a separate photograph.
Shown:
{"hour": 8, "minute": 14}
